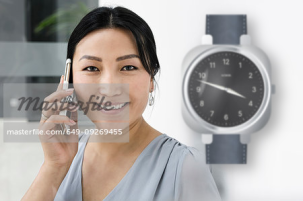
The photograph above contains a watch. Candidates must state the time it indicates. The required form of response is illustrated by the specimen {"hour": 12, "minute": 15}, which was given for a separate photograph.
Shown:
{"hour": 3, "minute": 48}
